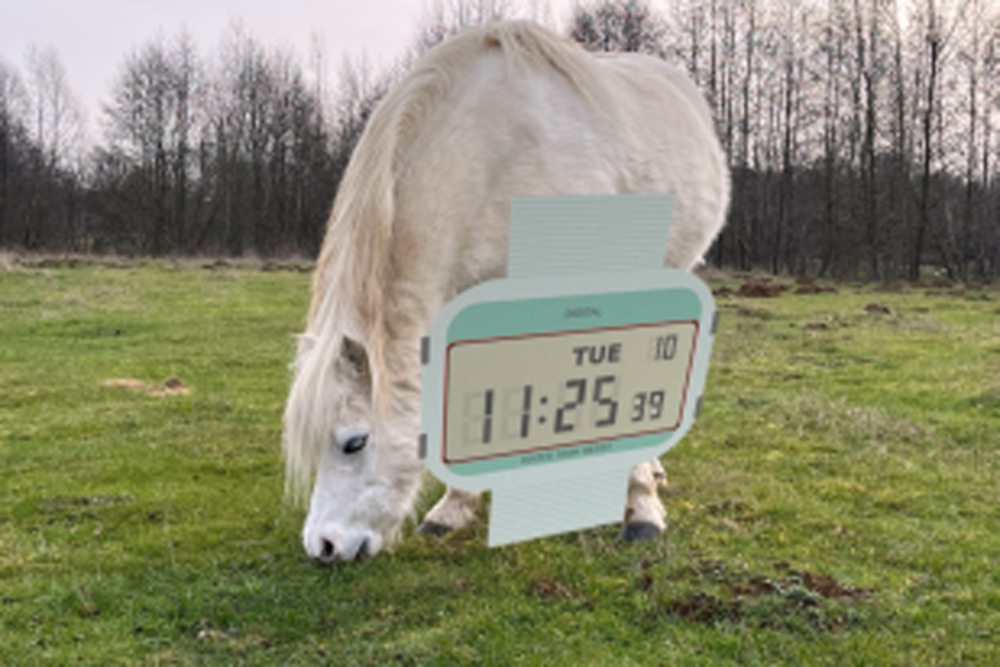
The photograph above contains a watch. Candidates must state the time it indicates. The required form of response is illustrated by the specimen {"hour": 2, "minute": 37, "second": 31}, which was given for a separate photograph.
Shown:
{"hour": 11, "minute": 25, "second": 39}
